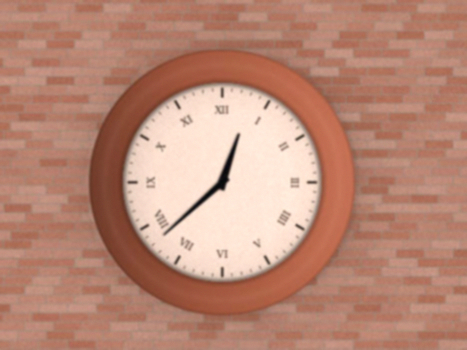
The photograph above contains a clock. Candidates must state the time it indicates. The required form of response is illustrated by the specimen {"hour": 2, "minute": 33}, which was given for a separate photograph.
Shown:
{"hour": 12, "minute": 38}
